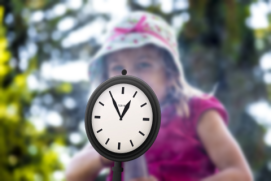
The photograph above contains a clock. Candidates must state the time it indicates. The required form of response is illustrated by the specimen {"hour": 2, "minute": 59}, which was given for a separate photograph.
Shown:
{"hour": 12, "minute": 55}
